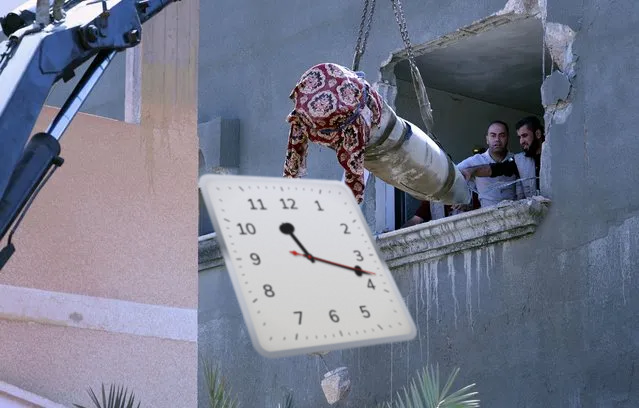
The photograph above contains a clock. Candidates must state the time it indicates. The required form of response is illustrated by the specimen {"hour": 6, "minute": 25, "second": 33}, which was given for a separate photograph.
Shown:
{"hour": 11, "minute": 18, "second": 18}
